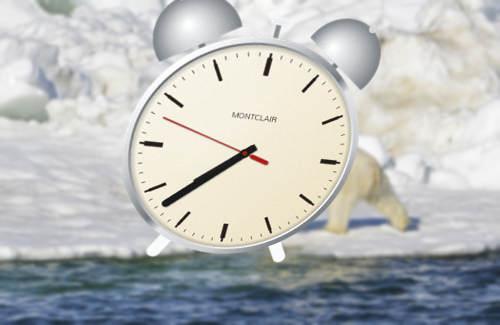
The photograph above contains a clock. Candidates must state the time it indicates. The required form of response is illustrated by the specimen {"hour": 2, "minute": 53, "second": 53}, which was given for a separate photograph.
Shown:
{"hour": 7, "minute": 37, "second": 48}
